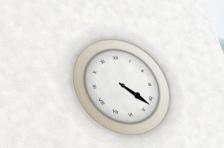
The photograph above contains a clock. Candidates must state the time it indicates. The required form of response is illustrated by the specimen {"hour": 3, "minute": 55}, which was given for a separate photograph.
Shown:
{"hour": 4, "minute": 22}
